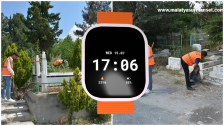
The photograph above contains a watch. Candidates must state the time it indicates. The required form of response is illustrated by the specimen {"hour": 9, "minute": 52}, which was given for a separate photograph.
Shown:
{"hour": 17, "minute": 6}
